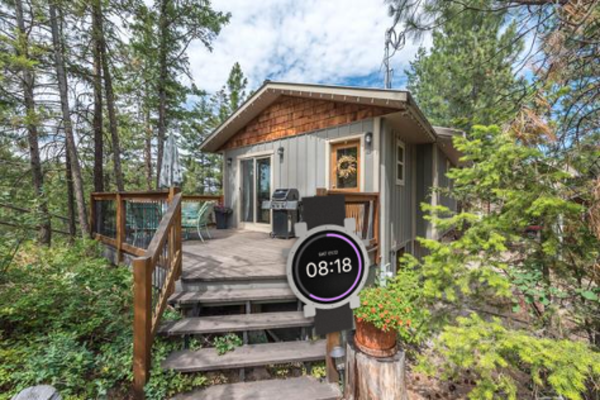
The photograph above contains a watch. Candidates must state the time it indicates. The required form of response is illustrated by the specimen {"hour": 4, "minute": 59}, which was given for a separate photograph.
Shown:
{"hour": 8, "minute": 18}
